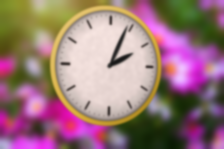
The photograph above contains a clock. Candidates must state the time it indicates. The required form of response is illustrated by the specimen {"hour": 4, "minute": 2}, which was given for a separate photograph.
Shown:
{"hour": 2, "minute": 4}
